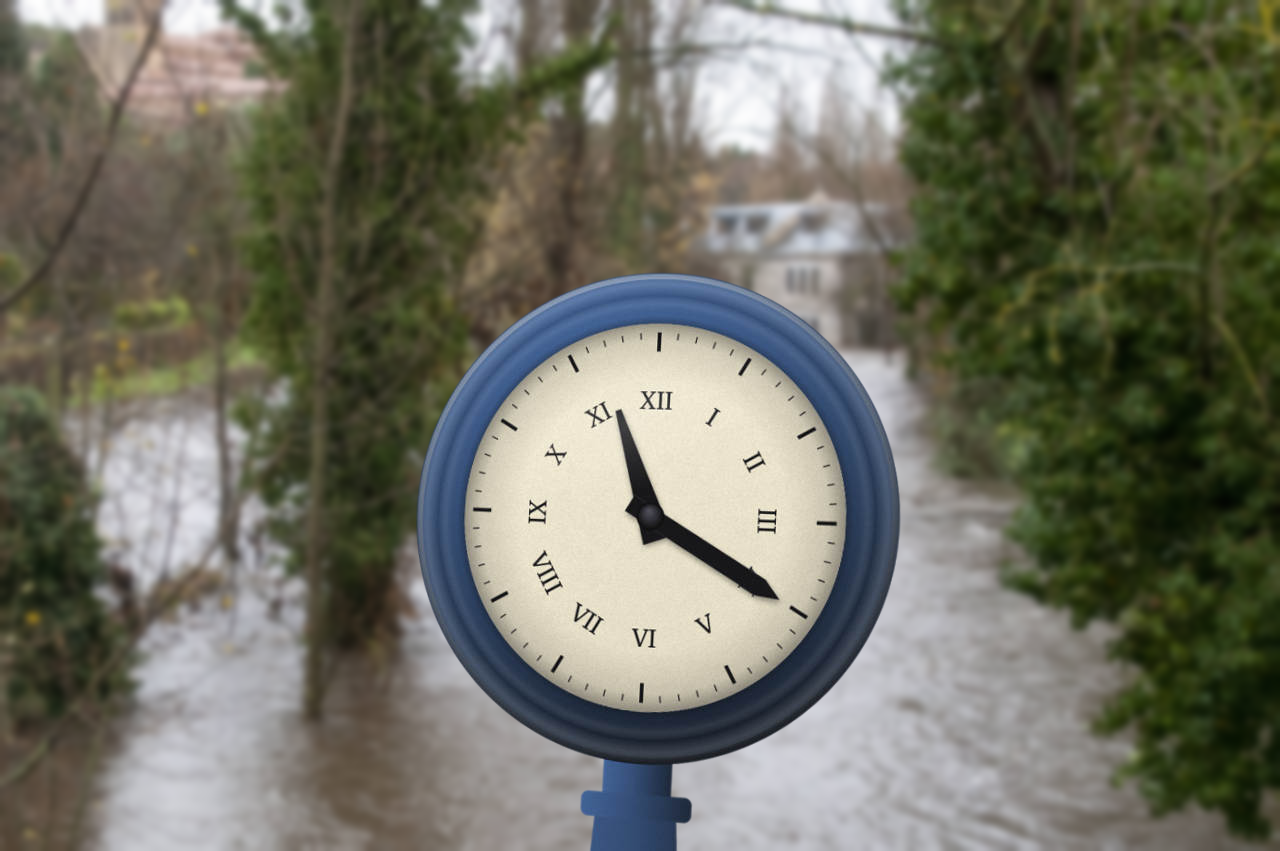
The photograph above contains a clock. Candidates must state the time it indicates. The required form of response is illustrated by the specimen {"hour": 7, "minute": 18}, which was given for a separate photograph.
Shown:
{"hour": 11, "minute": 20}
